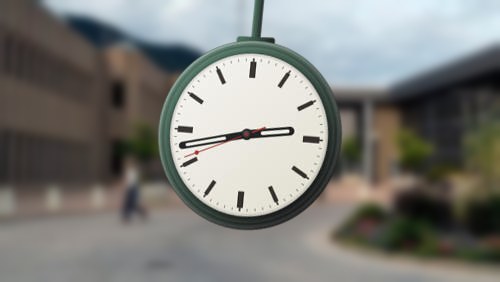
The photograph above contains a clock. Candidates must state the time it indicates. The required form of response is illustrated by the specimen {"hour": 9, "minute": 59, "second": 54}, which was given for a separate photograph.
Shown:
{"hour": 2, "minute": 42, "second": 41}
